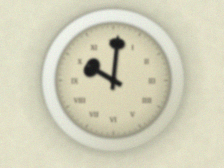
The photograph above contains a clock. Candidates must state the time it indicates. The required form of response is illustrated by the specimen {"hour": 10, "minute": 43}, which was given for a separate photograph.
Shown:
{"hour": 10, "minute": 1}
